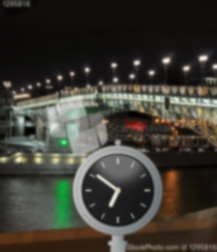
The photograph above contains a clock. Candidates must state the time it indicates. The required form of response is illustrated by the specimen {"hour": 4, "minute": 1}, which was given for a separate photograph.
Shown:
{"hour": 6, "minute": 51}
